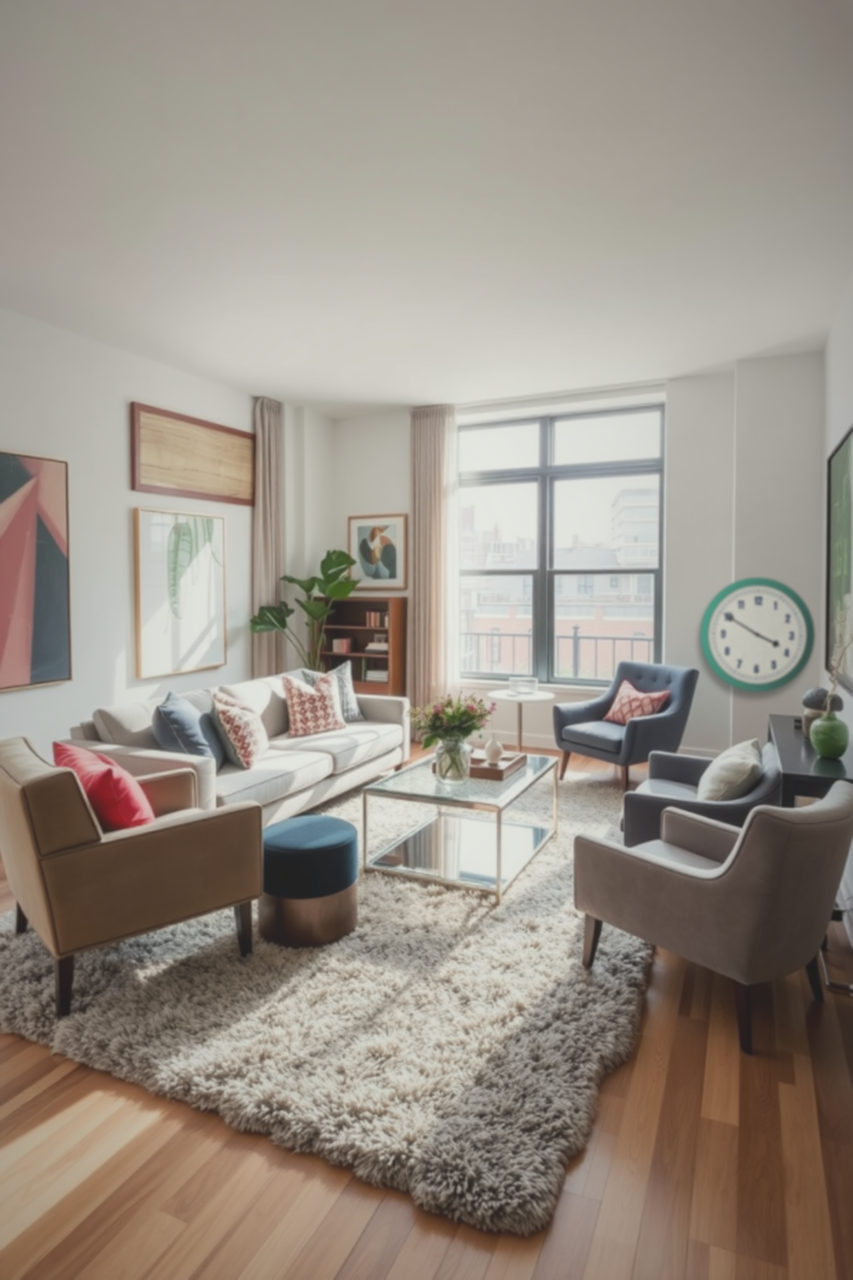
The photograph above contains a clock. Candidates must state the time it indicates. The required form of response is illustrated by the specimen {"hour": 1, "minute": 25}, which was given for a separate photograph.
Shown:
{"hour": 3, "minute": 50}
